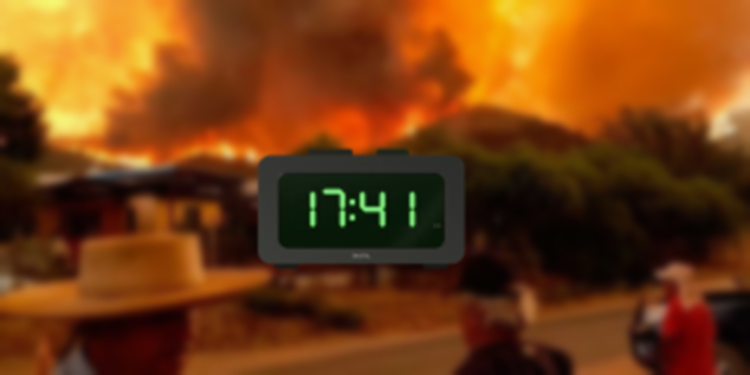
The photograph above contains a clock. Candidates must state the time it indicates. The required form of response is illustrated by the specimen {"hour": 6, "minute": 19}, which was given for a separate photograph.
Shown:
{"hour": 17, "minute": 41}
